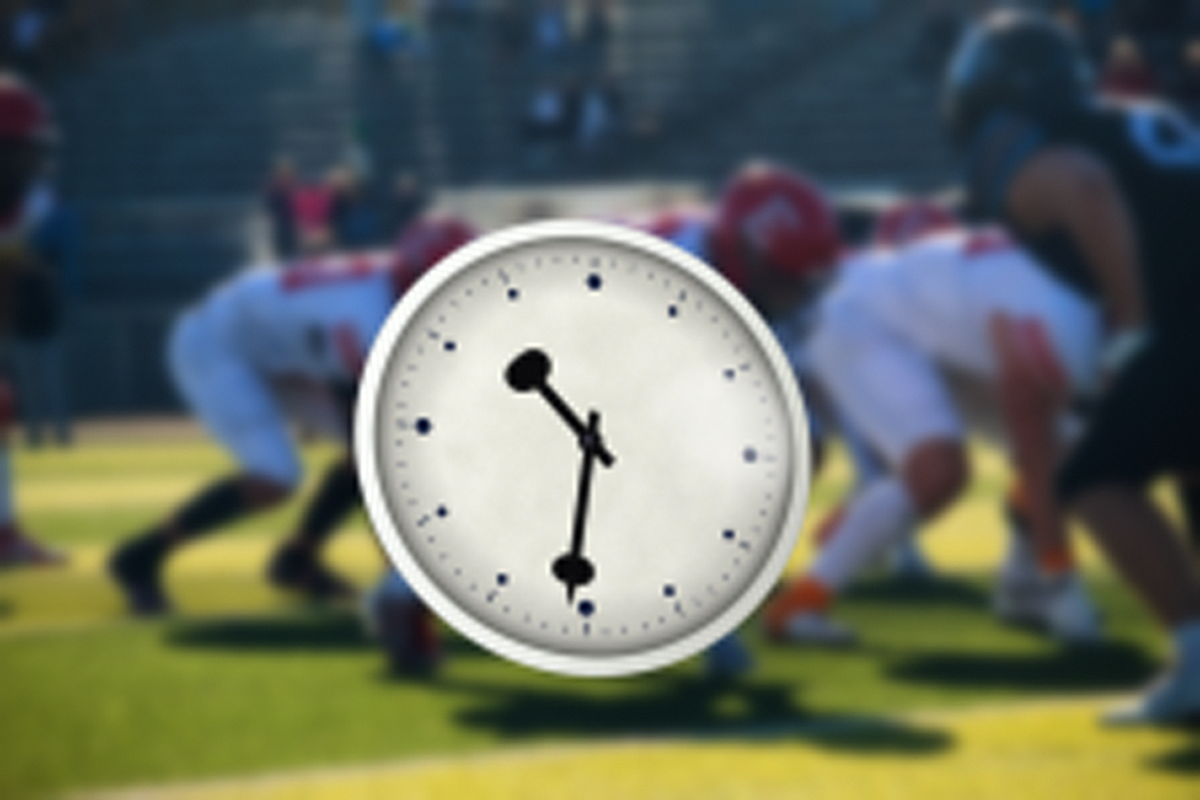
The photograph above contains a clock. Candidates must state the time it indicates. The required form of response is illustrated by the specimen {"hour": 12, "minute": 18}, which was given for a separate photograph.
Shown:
{"hour": 10, "minute": 31}
